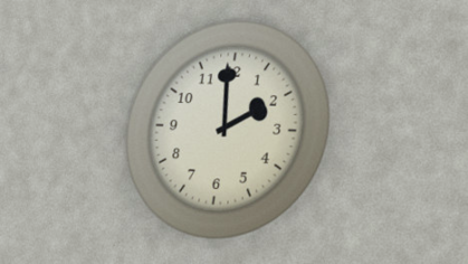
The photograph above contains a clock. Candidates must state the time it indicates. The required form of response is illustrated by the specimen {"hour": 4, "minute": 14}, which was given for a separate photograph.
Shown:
{"hour": 1, "minute": 59}
